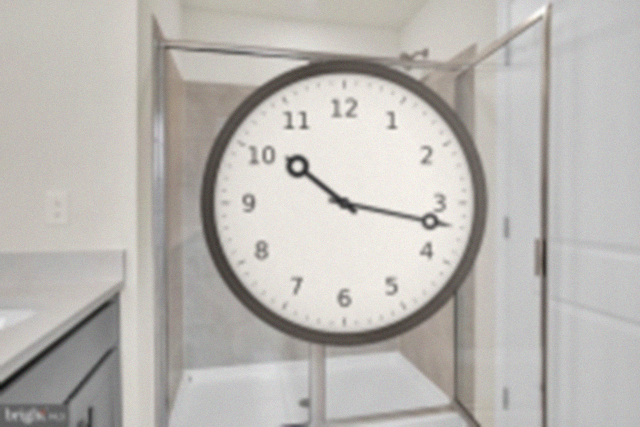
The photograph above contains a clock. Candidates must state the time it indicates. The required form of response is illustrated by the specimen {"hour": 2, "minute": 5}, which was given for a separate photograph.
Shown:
{"hour": 10, "minute": 17}
